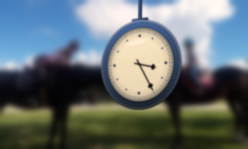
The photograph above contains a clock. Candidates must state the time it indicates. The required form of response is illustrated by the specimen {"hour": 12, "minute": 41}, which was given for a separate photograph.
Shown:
{"hour": 3, "minute": 25}
